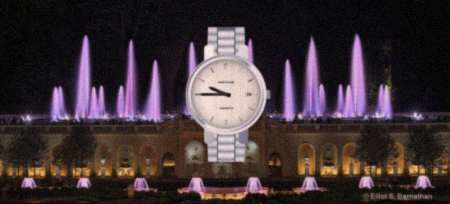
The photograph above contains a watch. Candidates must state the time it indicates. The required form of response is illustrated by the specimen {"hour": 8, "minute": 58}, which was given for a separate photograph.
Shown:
{"hour": 9, "minute": 45}
